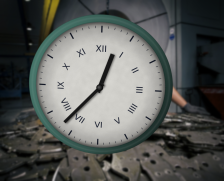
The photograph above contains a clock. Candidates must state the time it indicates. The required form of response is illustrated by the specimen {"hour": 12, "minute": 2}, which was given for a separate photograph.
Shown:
{"hour": 12, "minute": 37}
